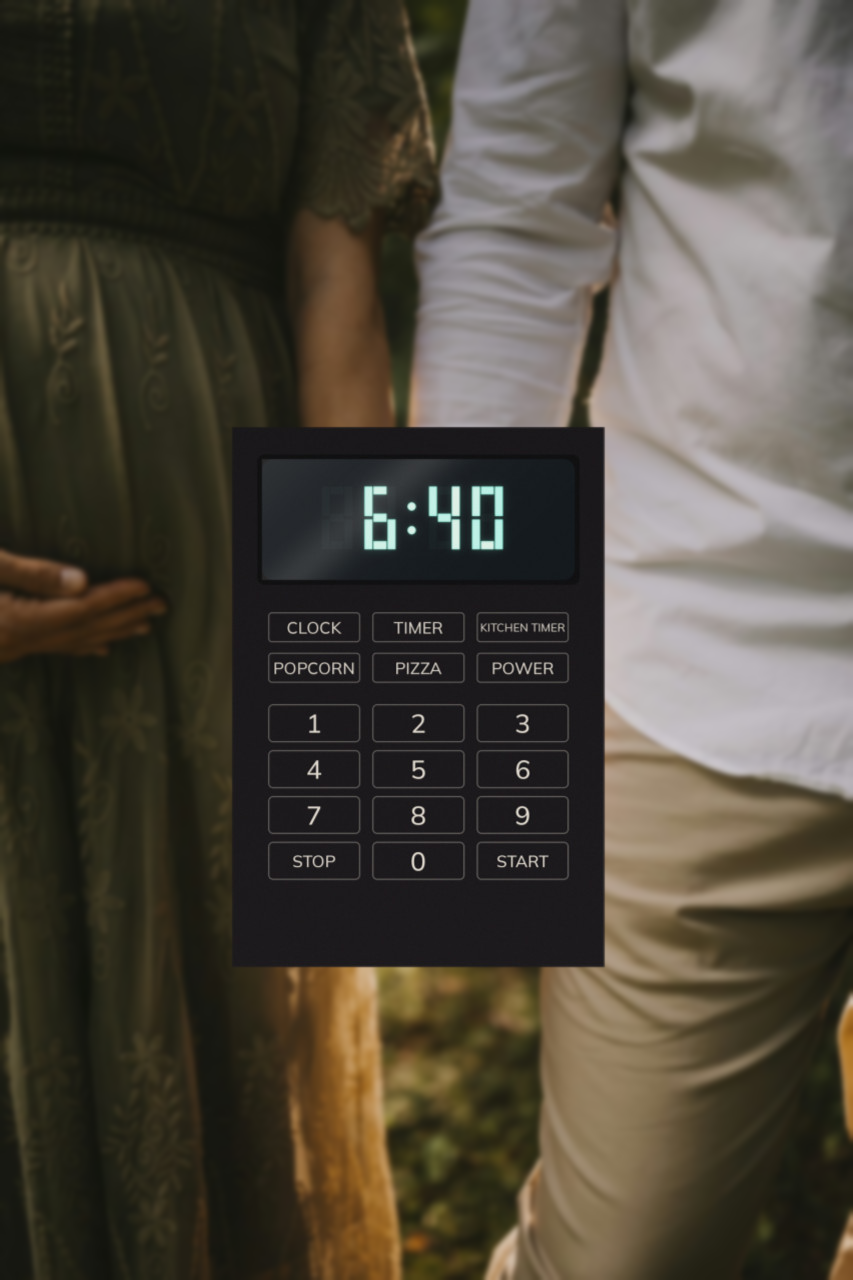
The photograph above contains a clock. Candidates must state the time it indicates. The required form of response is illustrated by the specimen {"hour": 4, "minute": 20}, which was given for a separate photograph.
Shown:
{"hour": 6, "minute": 40}
